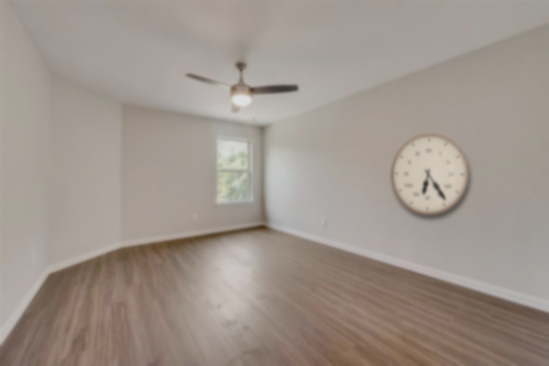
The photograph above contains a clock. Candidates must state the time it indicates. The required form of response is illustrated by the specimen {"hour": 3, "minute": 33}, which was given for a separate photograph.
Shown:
{"hour": 6, "minute": 24}
